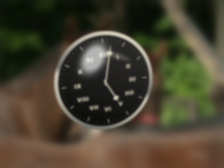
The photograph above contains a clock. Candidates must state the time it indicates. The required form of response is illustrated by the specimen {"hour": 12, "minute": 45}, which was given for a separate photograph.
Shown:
{"hour": 5, "minute": 2}
